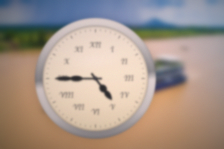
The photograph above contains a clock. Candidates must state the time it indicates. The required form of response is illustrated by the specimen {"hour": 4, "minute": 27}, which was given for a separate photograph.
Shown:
{"hour": 4, "minute": 45}
